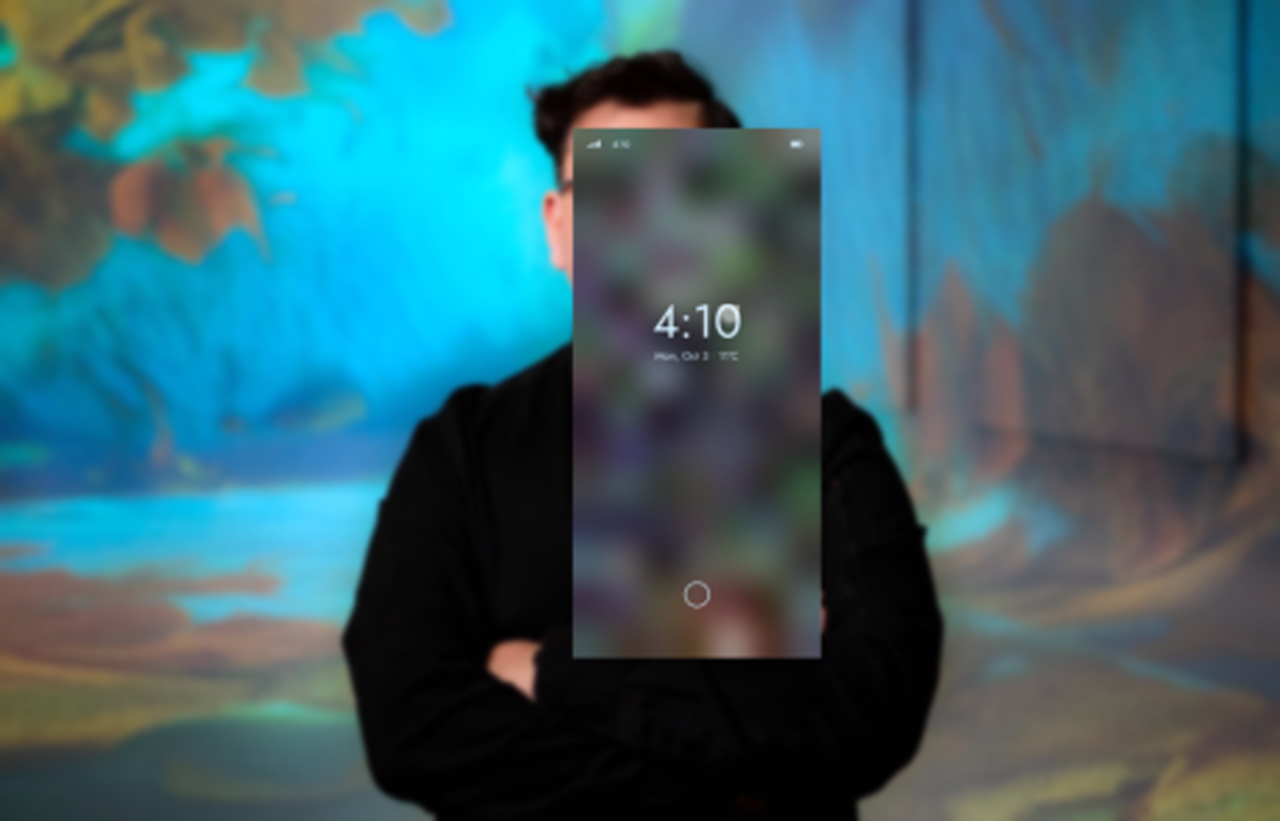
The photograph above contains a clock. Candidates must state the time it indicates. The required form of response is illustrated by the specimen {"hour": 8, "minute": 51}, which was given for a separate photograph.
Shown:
{"hour": 4, "minute": 10}
